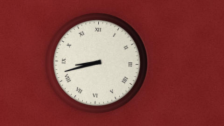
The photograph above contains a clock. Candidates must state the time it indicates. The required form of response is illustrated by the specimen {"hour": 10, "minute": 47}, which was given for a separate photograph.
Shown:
{"hour": 8, "minute": 42}
